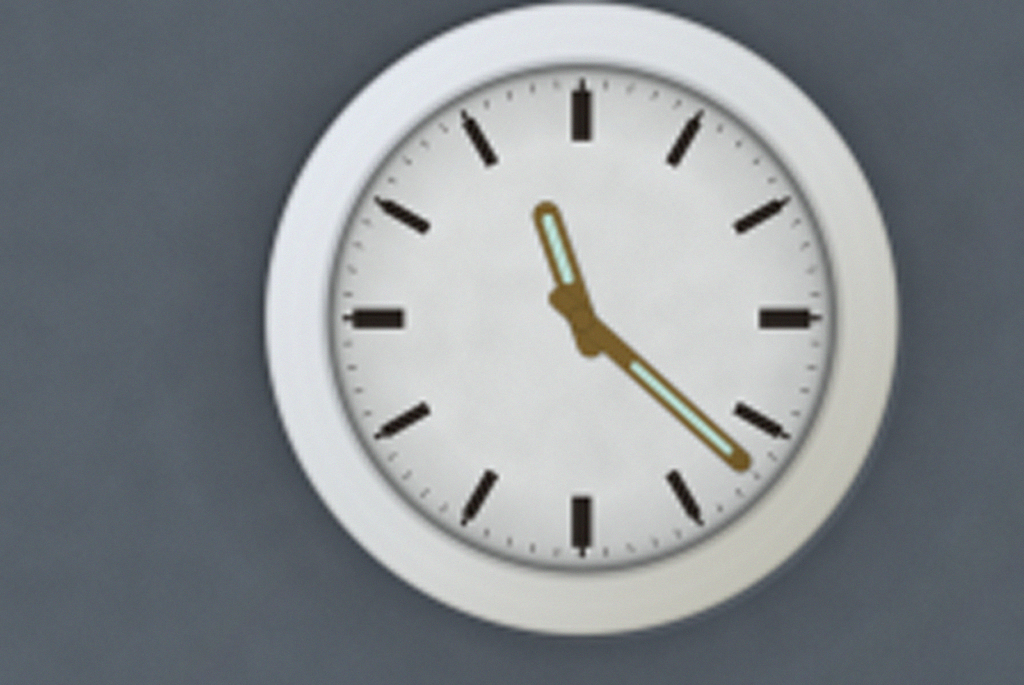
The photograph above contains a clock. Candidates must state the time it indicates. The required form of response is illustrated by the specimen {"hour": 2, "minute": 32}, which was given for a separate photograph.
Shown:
{"hour": 11, "minute": 22}
